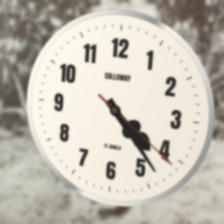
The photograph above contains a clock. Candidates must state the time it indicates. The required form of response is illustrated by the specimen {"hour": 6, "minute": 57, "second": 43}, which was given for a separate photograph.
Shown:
{"hour": 4, "minute": 23, "second": 21}
